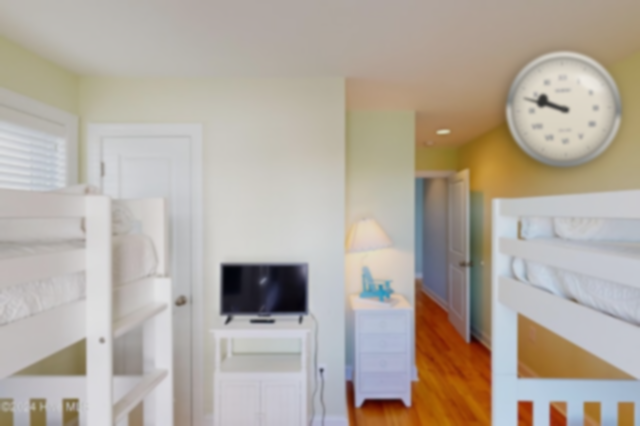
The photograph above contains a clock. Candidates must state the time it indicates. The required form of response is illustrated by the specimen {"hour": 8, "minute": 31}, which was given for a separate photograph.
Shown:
{"hour": 9, "minute": 48}
